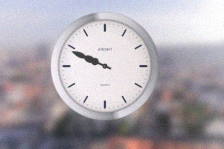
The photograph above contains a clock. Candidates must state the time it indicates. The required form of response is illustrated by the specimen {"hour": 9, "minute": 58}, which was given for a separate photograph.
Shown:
{"hour": 9, "minute": 49}
